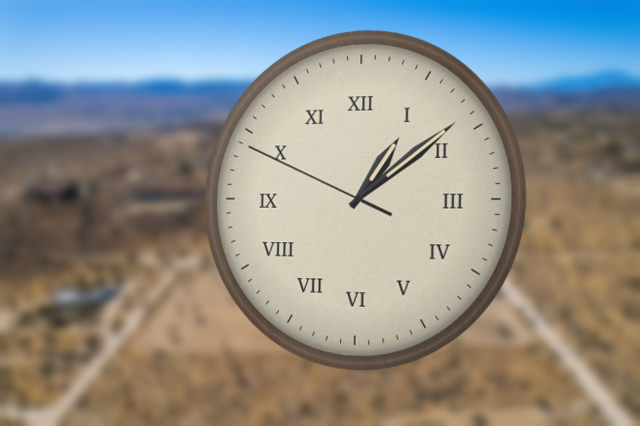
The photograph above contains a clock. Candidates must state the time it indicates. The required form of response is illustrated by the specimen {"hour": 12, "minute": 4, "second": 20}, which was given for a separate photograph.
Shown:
{"hour": 1, "minute": 8, "second": 49}
